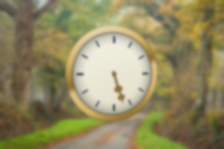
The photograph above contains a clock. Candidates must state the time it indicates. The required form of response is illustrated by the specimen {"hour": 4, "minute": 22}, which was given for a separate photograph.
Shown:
{"hour": 5, "minute": 27}
